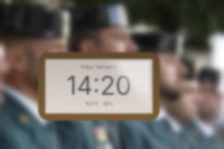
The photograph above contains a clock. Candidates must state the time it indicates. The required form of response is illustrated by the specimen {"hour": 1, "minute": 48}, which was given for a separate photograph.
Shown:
{"hour": 14, "minute": 20}
